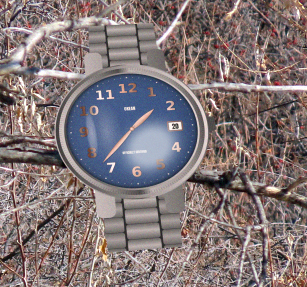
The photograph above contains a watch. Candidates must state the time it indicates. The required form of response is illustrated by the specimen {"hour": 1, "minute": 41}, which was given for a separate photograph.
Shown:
{"hour": 1, "minute": 37}
